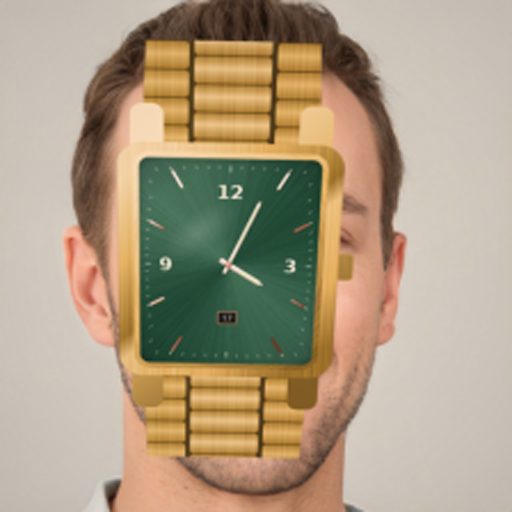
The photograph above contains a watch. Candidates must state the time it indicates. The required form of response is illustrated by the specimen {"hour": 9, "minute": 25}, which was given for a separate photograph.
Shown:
{"hour": 4, "minute": 4}
